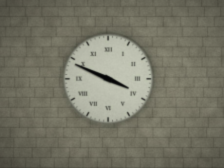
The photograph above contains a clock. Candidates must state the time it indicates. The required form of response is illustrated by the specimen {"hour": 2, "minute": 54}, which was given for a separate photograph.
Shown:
{"hour": 3, "minute": 49}
